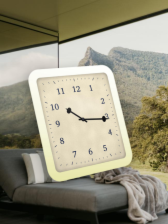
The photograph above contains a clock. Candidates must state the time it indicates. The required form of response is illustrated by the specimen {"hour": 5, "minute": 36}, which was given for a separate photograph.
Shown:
{"hour": 10, "minute": 16}
